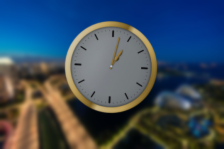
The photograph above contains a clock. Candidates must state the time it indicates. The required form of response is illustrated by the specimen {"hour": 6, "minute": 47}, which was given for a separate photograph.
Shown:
{"hour": 1, "minute": 2}
